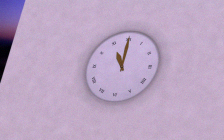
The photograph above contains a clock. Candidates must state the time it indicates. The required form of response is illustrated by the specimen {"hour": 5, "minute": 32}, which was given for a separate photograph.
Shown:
{"hour": 11, "minute": 0}
